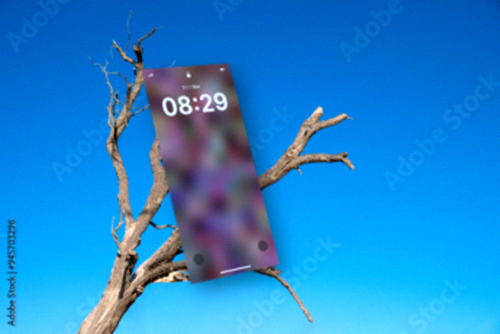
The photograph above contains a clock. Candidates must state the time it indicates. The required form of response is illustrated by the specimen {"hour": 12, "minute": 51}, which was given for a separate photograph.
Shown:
{"hour": 8, "minute": 29}
